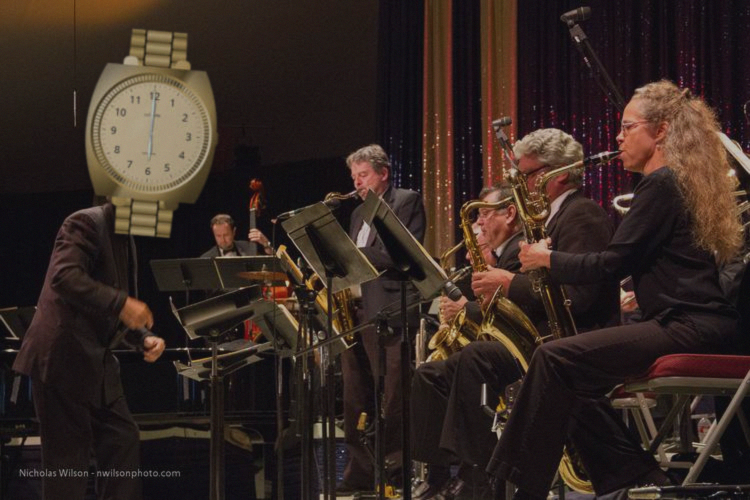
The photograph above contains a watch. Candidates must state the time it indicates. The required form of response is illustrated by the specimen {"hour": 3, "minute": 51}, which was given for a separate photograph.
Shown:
{"hour": 6, "minute": 0}
